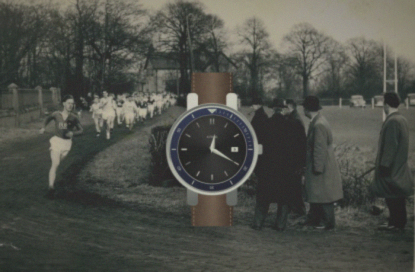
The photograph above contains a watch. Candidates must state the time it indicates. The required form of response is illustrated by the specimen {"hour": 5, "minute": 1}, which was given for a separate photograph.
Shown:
{"hour": 12, "minute": 20}
